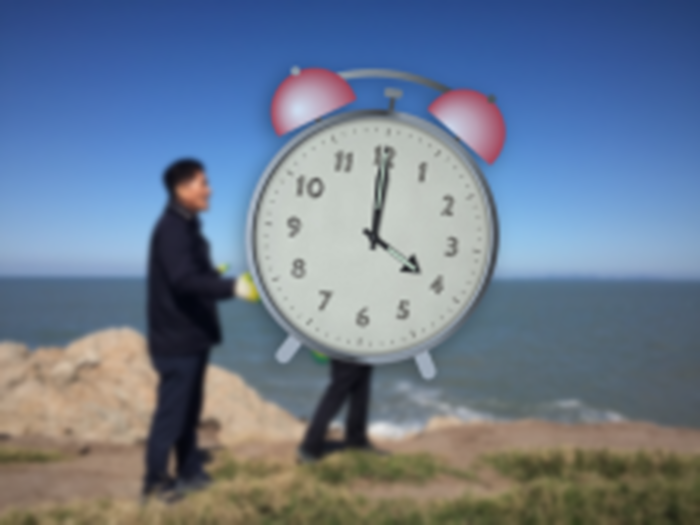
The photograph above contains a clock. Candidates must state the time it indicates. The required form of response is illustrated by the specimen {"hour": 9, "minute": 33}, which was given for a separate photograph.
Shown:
{"hour": 4, "minute": 0}
